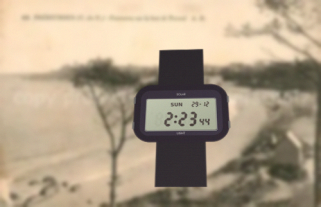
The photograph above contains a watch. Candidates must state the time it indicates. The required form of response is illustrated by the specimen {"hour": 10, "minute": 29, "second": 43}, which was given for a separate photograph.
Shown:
{"hour": 2, "minute": 23, "second": 44}
